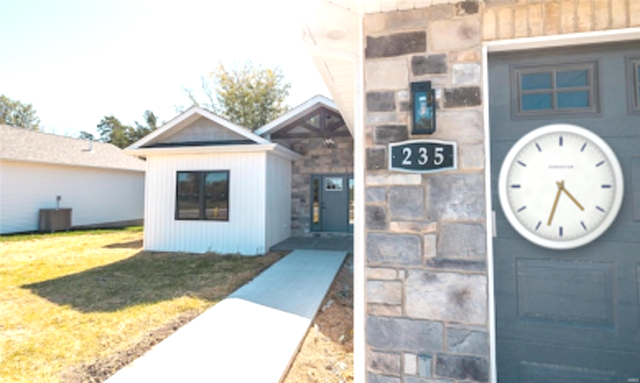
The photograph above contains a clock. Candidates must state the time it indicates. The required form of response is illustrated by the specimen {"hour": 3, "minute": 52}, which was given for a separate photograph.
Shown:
{"hour": 4, "minute": 33}
